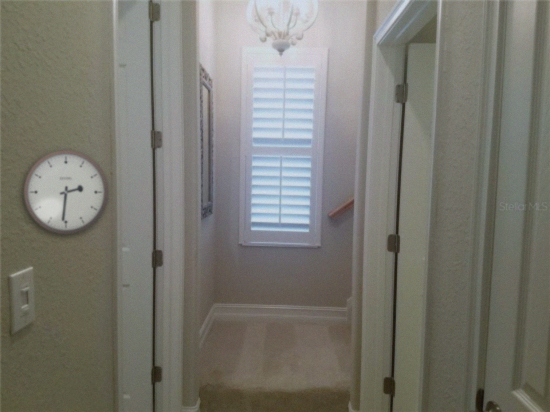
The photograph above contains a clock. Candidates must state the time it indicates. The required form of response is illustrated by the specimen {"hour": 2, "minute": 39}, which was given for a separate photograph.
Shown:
{"hour": 2, "minute": 31}
